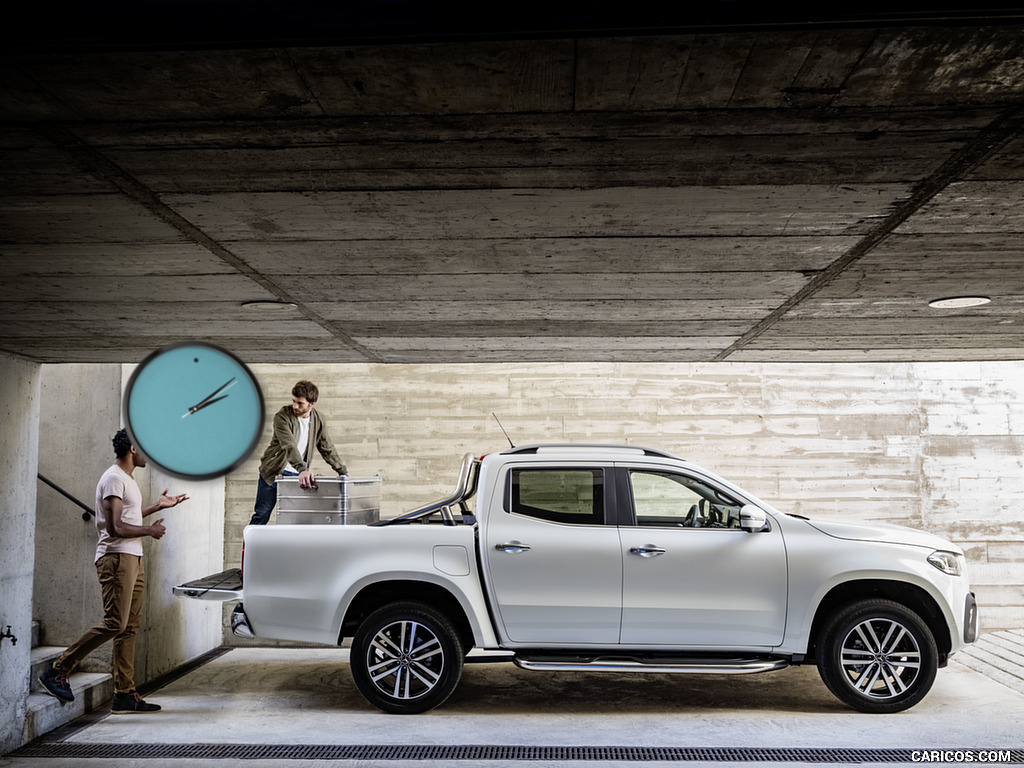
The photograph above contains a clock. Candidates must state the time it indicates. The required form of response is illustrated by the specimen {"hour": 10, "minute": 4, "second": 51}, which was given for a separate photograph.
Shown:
{"hour": 2, "minute": 8, "second": 9}
